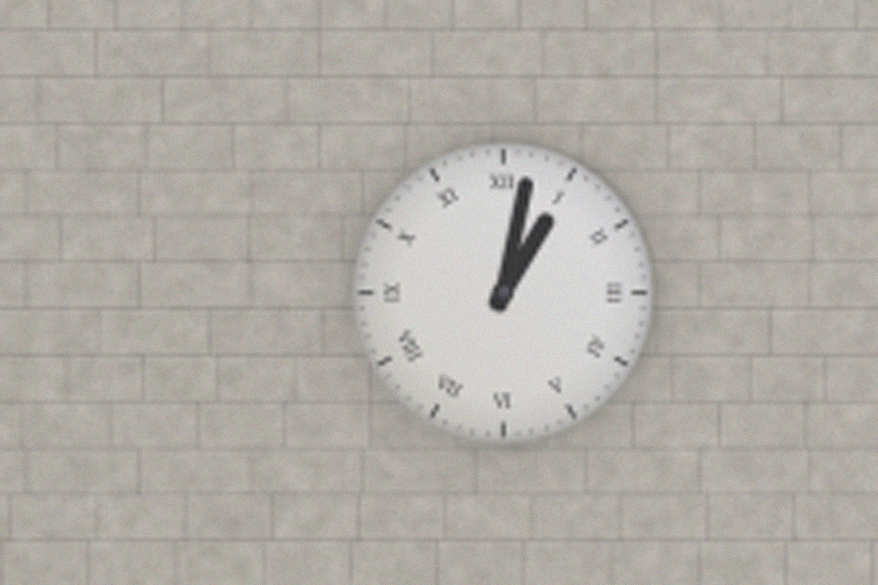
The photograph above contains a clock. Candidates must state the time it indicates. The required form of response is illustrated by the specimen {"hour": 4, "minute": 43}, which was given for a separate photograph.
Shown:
{"hour": 1, "minute": 2}
